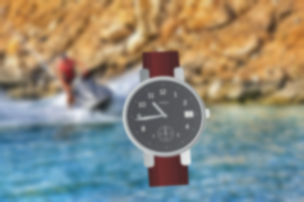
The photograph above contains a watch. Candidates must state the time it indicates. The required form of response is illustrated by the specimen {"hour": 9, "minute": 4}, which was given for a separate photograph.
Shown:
{"hour": 10, "minute": 44}
